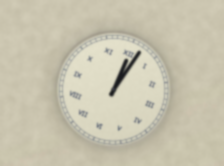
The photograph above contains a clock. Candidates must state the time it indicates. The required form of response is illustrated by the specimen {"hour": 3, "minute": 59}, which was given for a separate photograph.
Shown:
{"hour": 12, "minute": 2}
